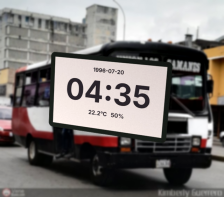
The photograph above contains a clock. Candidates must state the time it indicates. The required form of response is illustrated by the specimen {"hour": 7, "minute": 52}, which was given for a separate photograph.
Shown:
{"hour": 4, "minute": 35}
